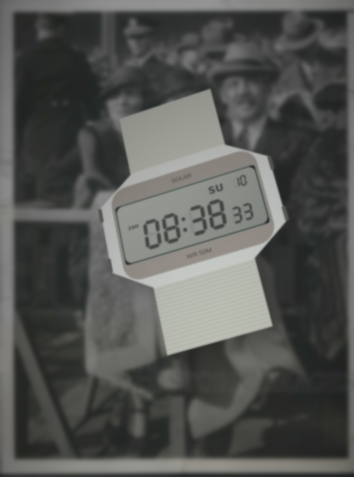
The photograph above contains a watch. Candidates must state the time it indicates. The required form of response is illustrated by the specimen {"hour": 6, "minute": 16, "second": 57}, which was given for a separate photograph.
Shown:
{"hour": 8, "minute": 38, "second": 33}
